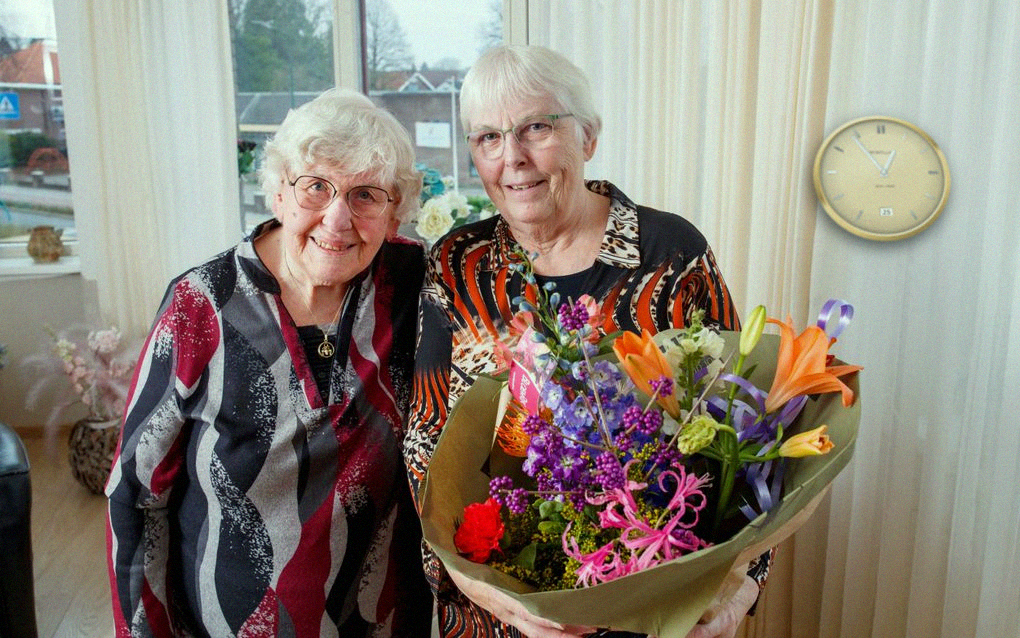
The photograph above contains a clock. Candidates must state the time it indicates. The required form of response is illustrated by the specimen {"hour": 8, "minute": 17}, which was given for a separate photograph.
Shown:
{"hour": 12, "minute": 54}
